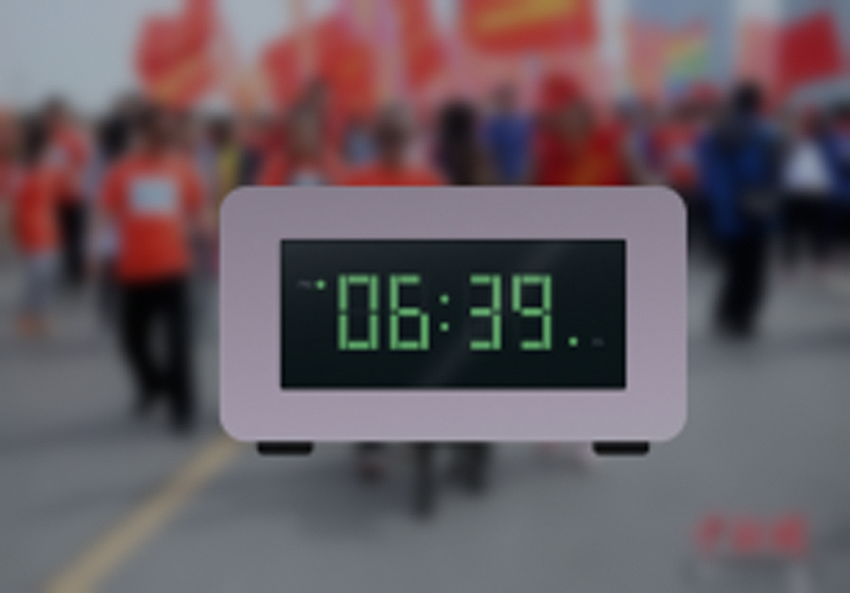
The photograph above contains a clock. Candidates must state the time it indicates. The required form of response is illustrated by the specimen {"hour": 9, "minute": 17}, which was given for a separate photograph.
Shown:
{"hour": 6, "minute": 39}
